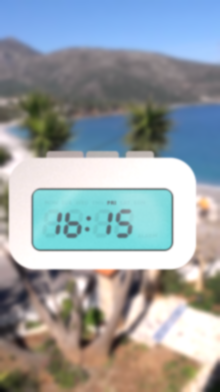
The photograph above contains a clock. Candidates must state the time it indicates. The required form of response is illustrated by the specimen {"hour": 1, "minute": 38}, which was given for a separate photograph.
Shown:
{"hour": 16, "minute": 15}
